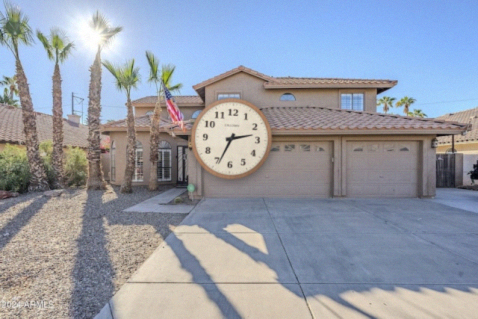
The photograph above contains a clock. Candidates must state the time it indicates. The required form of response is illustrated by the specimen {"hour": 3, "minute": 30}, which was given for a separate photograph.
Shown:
{"hour": 2, "minute": 34}
